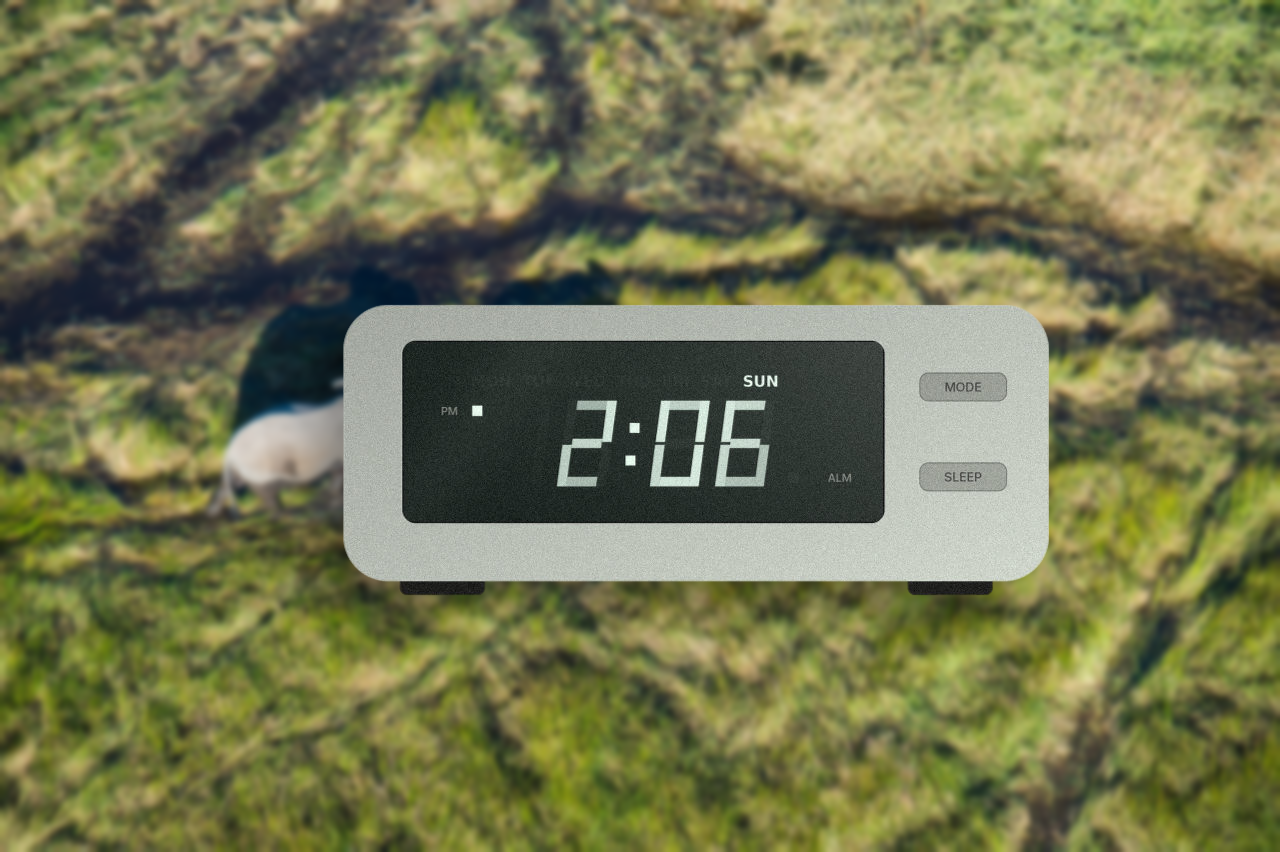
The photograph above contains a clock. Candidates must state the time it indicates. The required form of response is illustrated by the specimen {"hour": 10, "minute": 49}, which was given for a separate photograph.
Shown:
{"hour": 2, "minute": 6}
